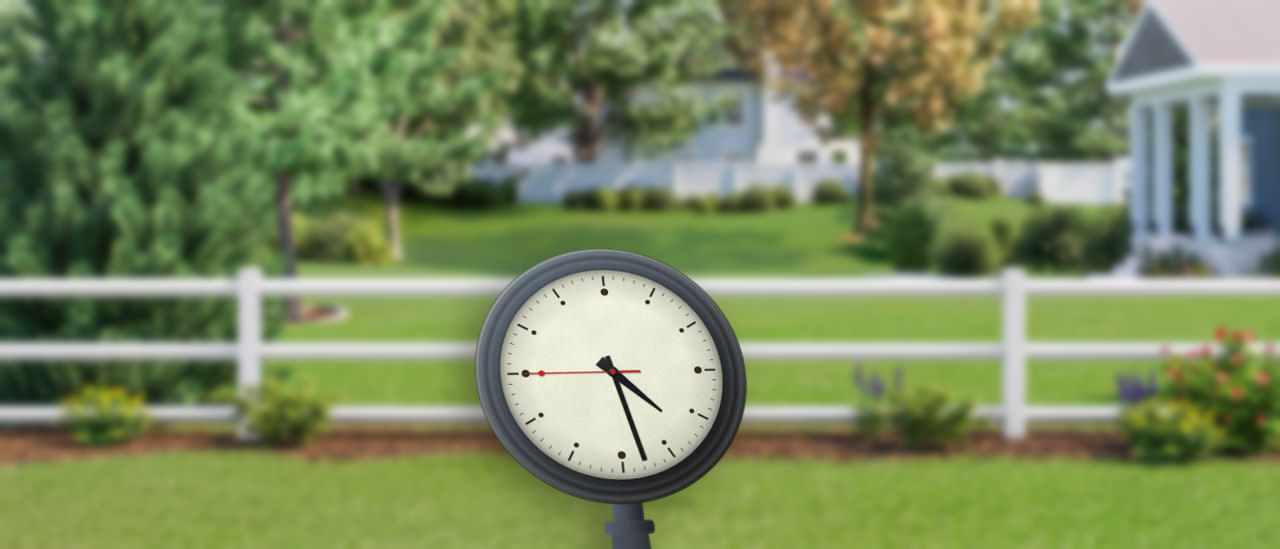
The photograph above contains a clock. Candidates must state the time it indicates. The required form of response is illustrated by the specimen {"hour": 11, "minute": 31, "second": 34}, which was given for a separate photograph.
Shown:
{"hour": 4, "minute": 27, "second": 45}
